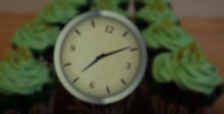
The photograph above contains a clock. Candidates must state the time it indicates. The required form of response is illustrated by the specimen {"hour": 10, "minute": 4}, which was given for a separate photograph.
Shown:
{"hour": 7, "minute": 9}
